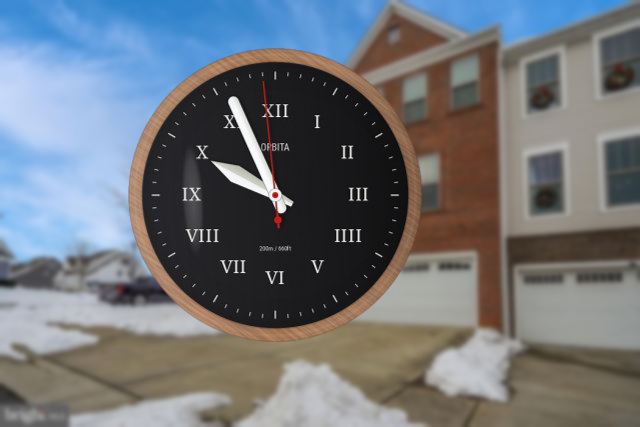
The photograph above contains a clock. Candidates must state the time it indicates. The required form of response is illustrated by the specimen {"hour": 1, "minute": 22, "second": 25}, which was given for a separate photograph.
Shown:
{"hour": 9, "minute": 55, "second": 59}
